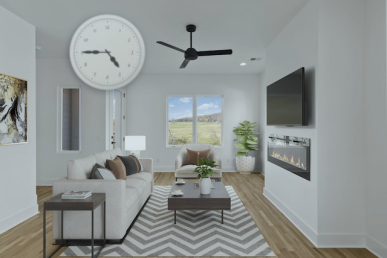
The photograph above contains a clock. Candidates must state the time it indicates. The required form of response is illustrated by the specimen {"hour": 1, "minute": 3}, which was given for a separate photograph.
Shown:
{"hour": 4, "minute": 45}
